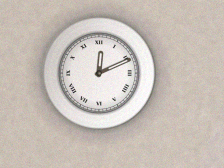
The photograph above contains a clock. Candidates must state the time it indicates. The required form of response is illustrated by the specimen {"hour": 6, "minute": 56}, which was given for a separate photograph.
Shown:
{"hour": 12, "minute": 11}
